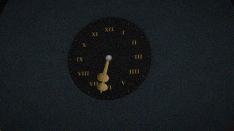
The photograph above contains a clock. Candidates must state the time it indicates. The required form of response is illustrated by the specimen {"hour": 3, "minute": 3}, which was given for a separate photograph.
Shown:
{"hour": 6, "minute": 32}
